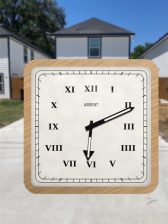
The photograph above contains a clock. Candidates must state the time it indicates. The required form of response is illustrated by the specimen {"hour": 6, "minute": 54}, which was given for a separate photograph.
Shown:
{"hour": 6, "minute": 11}
